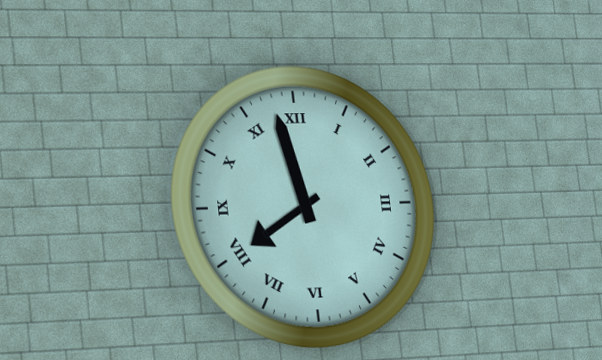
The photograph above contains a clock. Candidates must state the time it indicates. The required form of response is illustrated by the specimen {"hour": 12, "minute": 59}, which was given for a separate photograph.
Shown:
{"hour": 7, "minute": 58}
